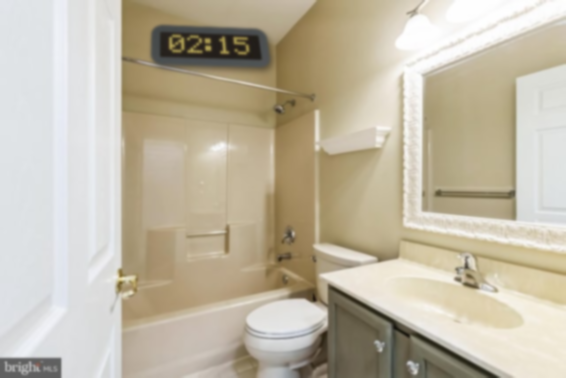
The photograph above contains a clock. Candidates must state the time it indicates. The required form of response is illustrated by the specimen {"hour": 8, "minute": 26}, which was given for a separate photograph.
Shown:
{"hour": 2, "minute": 15}
